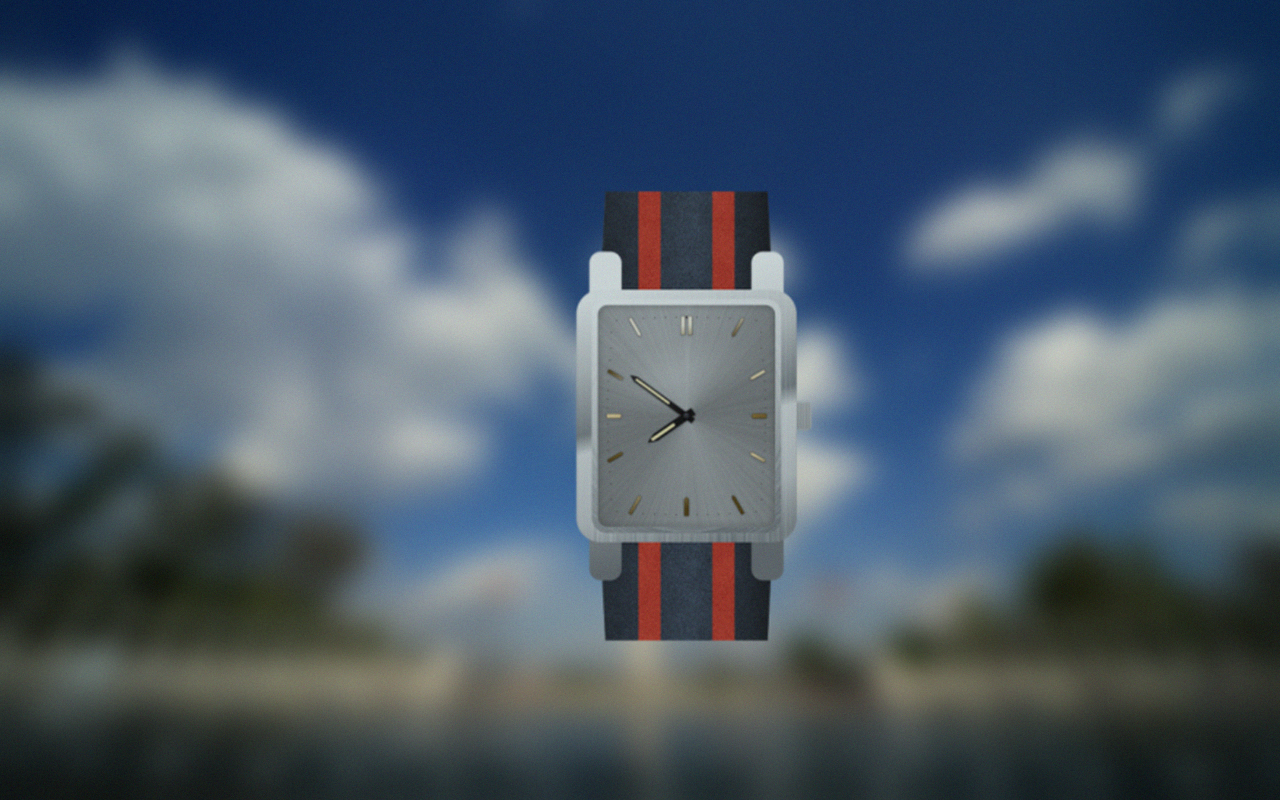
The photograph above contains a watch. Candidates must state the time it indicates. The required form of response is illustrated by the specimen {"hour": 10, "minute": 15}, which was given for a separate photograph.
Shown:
{"hour": 7, "minute": 51}
